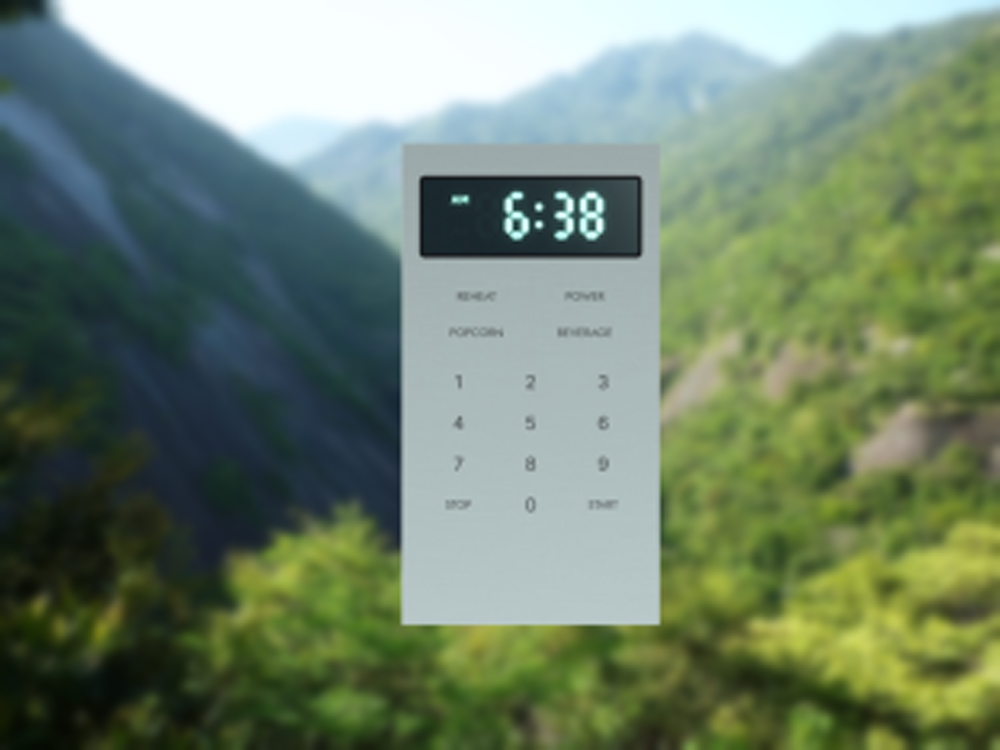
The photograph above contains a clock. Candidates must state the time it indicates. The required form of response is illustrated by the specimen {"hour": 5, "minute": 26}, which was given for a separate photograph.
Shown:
{"hour": 6, "minute": 38}
